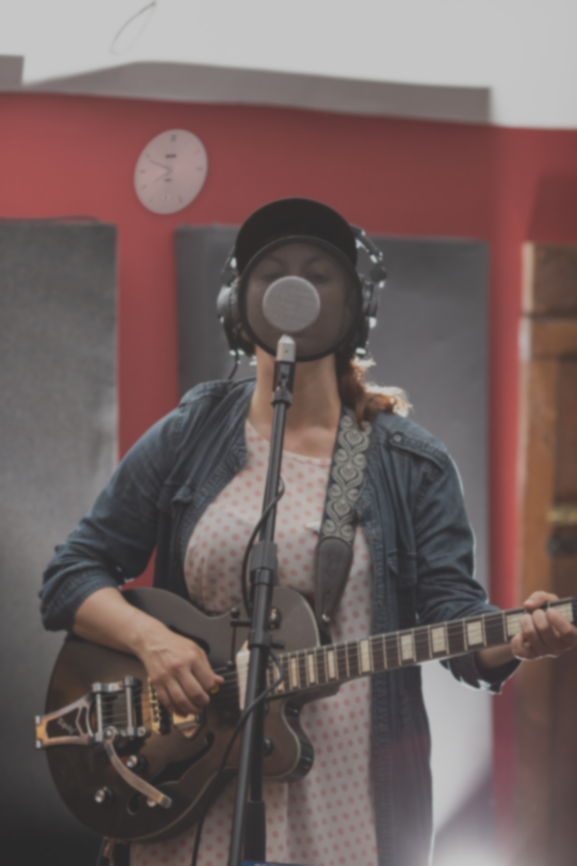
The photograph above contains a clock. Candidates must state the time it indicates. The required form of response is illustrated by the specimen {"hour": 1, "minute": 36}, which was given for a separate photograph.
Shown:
{"hour": 7, "minute": 49}
